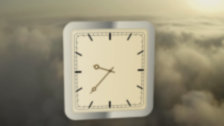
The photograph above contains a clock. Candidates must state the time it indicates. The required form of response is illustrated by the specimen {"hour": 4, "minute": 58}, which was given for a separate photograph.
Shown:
{"hour": 9, "minute": 37}
